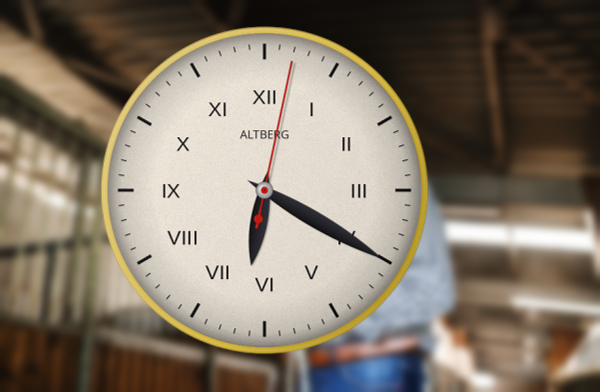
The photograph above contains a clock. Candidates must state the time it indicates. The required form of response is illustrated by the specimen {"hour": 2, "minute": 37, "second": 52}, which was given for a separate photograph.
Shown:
{"hour": 6, "minute": 20, "second": 2}
